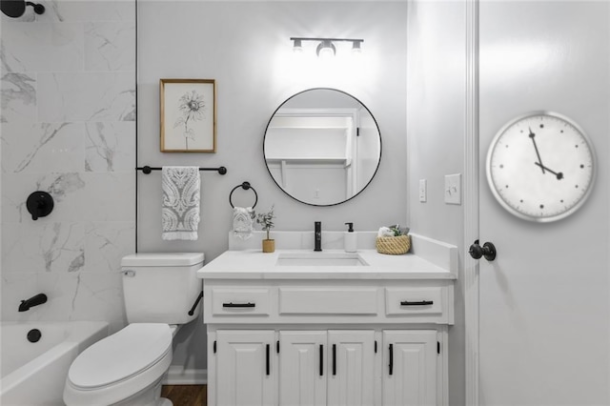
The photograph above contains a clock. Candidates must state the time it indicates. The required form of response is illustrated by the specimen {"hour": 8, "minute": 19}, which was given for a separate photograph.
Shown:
{"hour": 3, "minute": 57}
